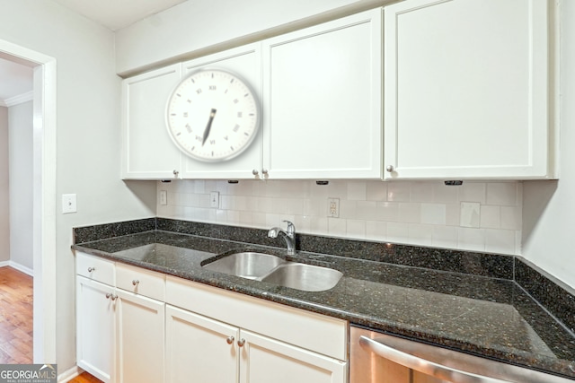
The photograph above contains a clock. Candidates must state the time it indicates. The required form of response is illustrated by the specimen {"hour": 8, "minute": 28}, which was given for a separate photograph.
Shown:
{"hour": 6, "minute": 33}
